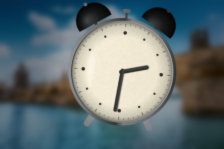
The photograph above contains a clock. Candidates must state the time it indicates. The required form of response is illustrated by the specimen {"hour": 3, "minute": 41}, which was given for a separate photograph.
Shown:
{"hour": 2, "minute": 31}
